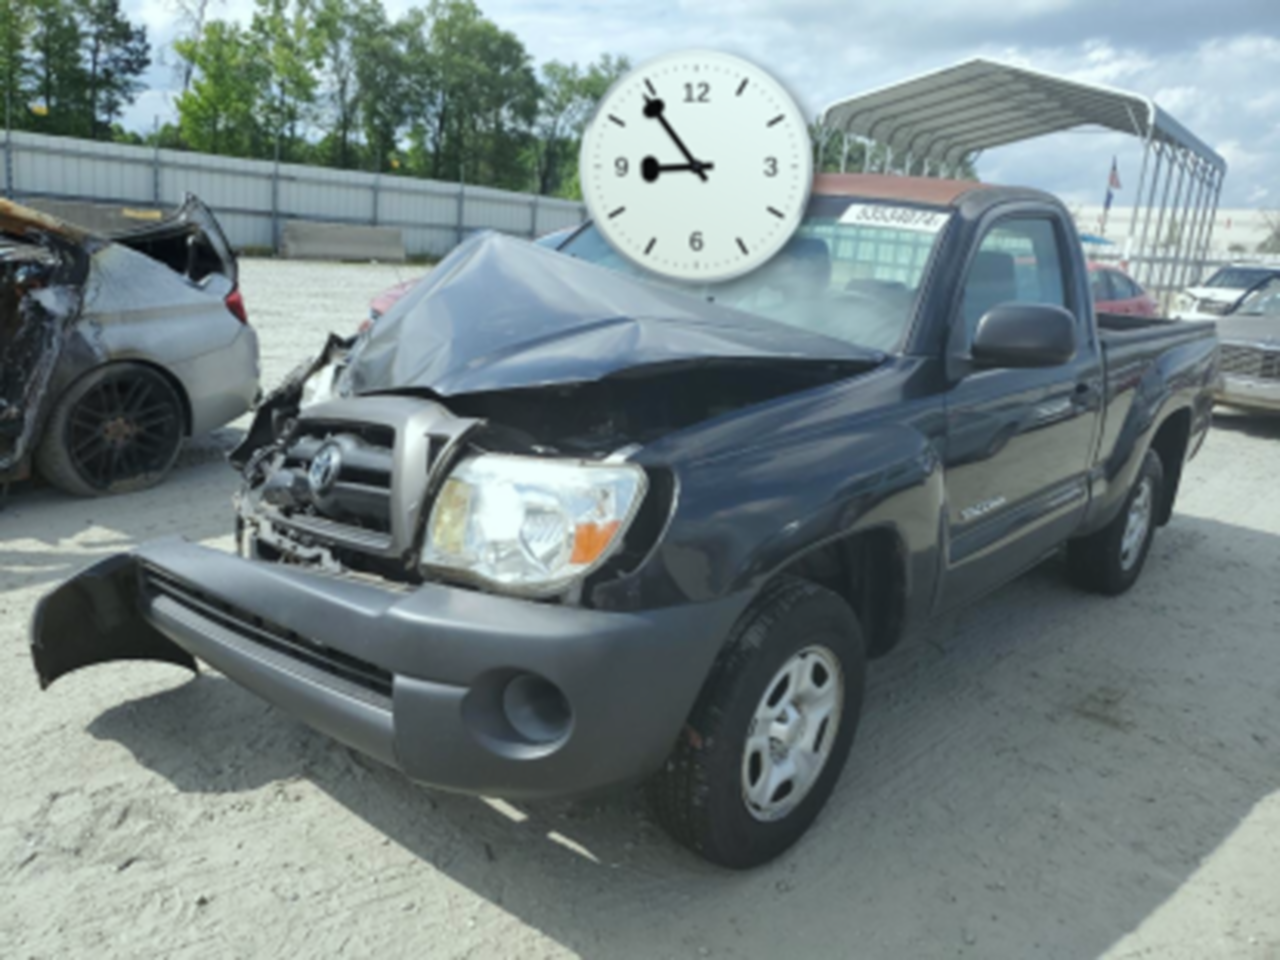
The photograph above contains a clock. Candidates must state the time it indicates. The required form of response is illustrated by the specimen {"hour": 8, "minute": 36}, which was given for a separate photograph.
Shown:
{"hour": 8, "minute": 54}
